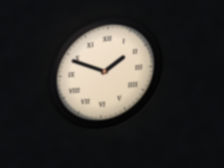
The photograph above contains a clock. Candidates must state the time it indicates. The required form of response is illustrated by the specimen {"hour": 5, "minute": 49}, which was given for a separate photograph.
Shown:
{"hour": 1, "minute": 49}
